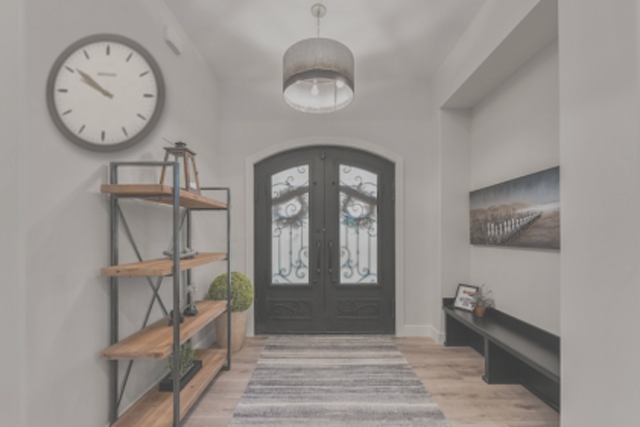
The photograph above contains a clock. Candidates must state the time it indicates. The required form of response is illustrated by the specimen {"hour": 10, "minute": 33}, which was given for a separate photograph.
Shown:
{"hour": 9, "minute": 51}
